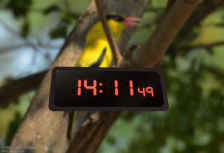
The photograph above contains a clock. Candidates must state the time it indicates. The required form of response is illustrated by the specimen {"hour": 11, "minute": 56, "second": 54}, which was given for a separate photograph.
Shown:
{"hour": 14, "minute": 11, "second": 49}
